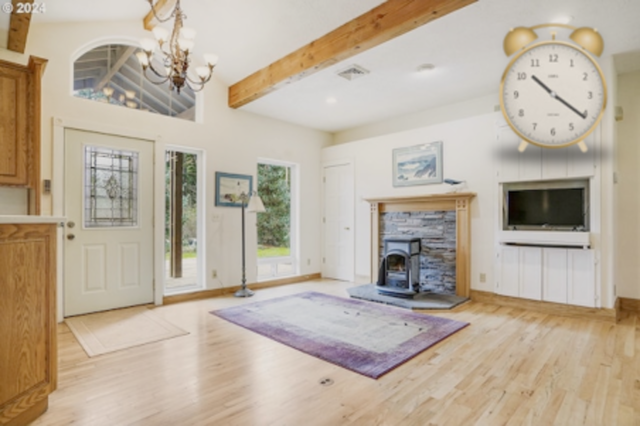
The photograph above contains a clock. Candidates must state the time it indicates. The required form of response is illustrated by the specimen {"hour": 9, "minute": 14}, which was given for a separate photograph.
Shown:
{"hour": 10, "minute": 21}
